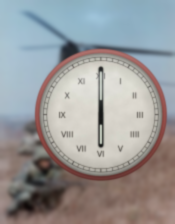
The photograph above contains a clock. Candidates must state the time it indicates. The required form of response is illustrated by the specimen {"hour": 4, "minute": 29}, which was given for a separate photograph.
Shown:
{"hour": 6, "minute": 0}
